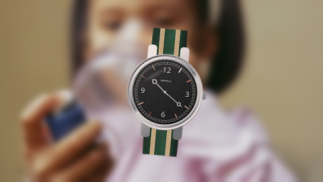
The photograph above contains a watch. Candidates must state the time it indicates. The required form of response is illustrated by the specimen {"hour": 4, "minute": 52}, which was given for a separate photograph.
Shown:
{"hour": 10, "minute": 21}
